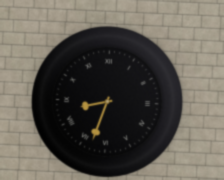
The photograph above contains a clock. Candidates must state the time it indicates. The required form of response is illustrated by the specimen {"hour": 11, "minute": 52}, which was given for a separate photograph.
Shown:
{"hour": 8, "minute": 33}
